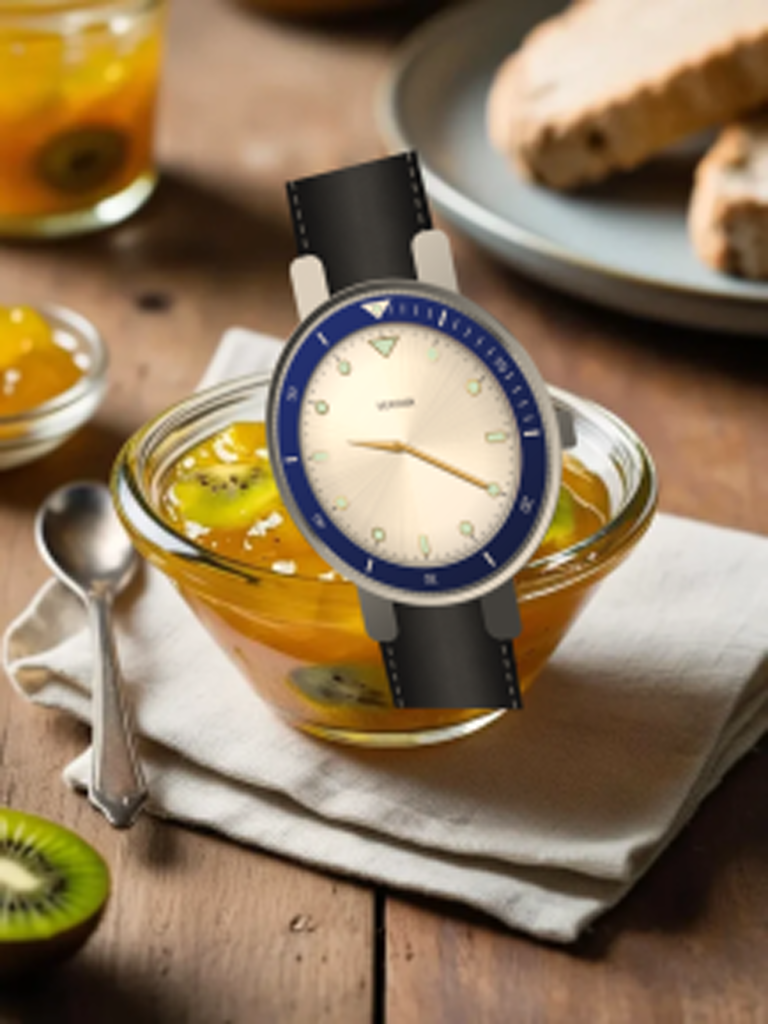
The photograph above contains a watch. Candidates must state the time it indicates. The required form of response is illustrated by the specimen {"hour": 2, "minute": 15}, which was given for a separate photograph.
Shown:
{"hour": 9, "minute": 20}
